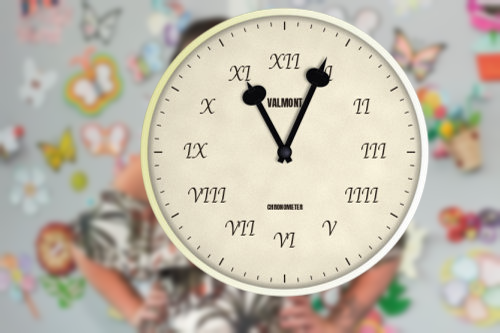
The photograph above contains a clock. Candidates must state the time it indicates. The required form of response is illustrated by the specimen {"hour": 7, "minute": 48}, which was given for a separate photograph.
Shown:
{"hour": 11, "minute": 4}
